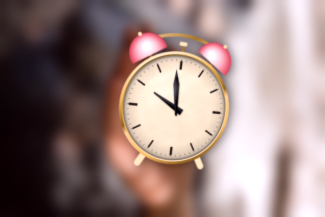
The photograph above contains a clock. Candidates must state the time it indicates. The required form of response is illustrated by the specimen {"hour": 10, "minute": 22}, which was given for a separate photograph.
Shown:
{"hour": 9, "minute": 59}
